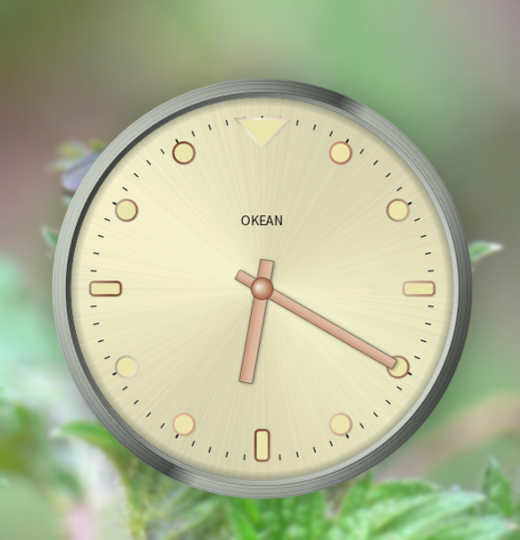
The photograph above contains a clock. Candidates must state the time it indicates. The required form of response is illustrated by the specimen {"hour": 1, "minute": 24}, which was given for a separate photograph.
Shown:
{"hour": 6, "minute": 20}
